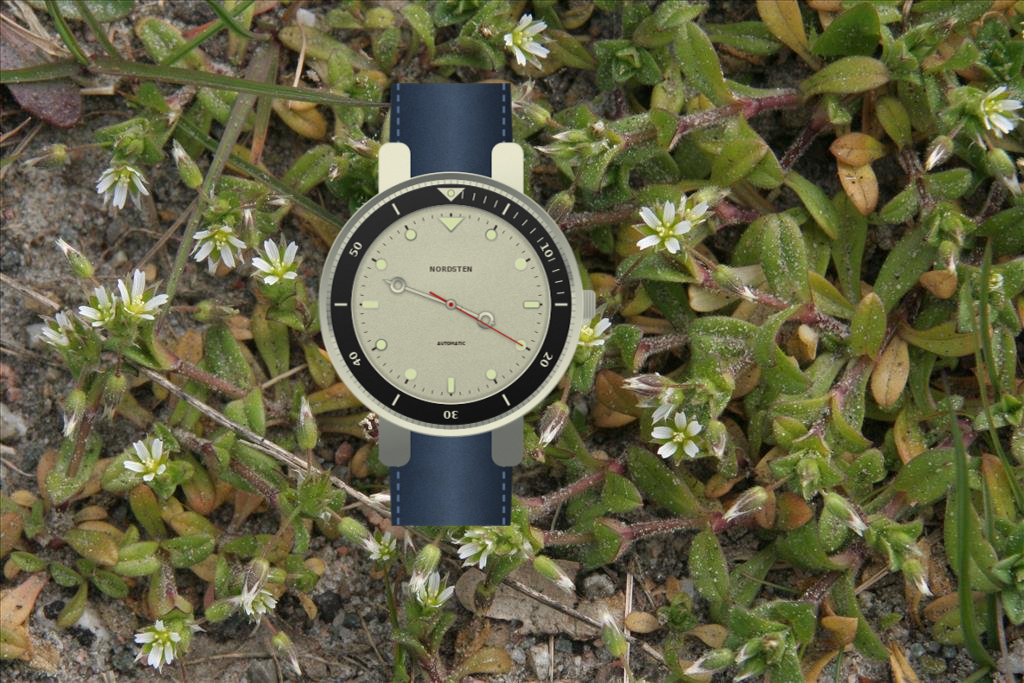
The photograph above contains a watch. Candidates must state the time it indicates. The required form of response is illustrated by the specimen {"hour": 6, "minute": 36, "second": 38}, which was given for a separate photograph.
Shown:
{"hour": 3, "minute": 48, "second": 20}
